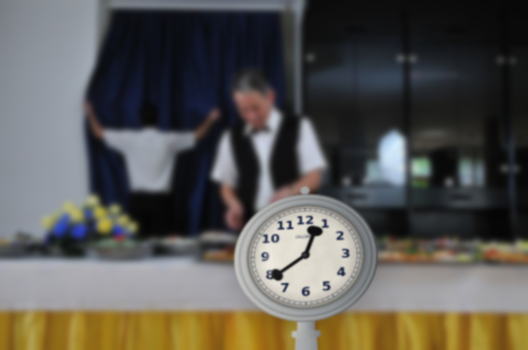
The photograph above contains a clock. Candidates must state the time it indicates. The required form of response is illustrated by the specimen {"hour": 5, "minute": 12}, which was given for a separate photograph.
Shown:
{"hour": 12, "minute": 39}
